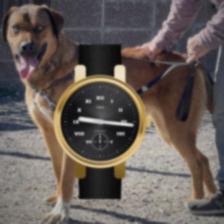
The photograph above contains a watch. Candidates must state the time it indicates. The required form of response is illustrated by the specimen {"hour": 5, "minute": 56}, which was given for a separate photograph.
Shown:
{"hour": 9, "minute": 16}
